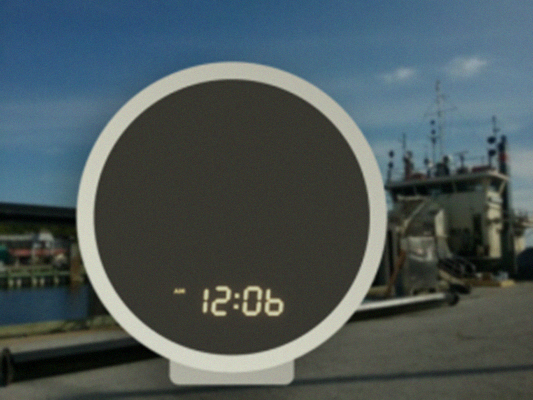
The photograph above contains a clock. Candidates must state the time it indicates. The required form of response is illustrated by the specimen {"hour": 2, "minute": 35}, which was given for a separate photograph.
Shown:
{"hour": 12, "minute": 6}
